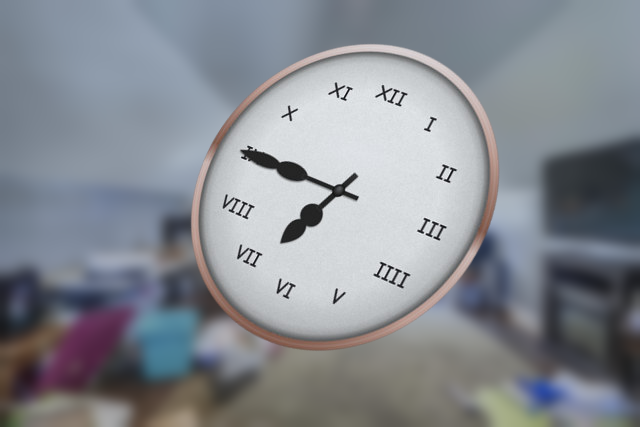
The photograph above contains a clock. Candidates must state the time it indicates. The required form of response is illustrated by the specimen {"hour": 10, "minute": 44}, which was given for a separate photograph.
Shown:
{"hour": 6, "minute": 45}
